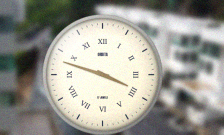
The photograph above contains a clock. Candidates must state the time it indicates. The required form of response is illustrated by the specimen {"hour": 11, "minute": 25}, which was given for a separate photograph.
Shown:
{"hour": 3, "minute": 48}
